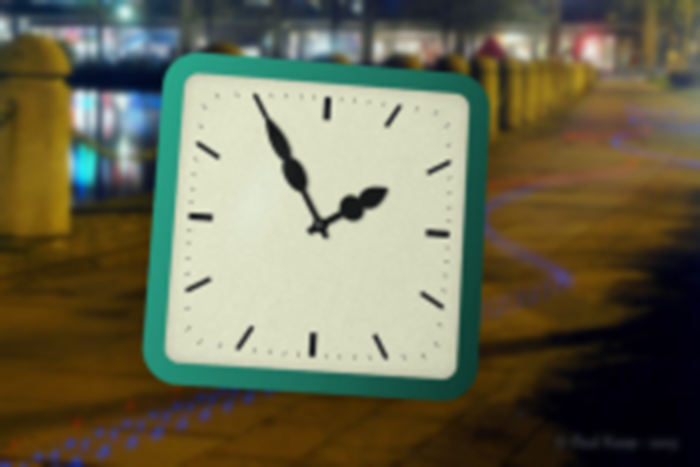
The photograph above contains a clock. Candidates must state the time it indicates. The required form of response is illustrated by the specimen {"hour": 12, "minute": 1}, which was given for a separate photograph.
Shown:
{"hour": 1, "minute": 55}
